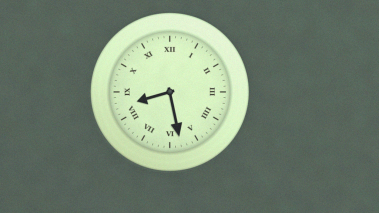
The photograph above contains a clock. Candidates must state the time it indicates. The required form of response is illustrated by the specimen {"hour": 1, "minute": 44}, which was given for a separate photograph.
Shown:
{"hour": 8, "minute": 28}
